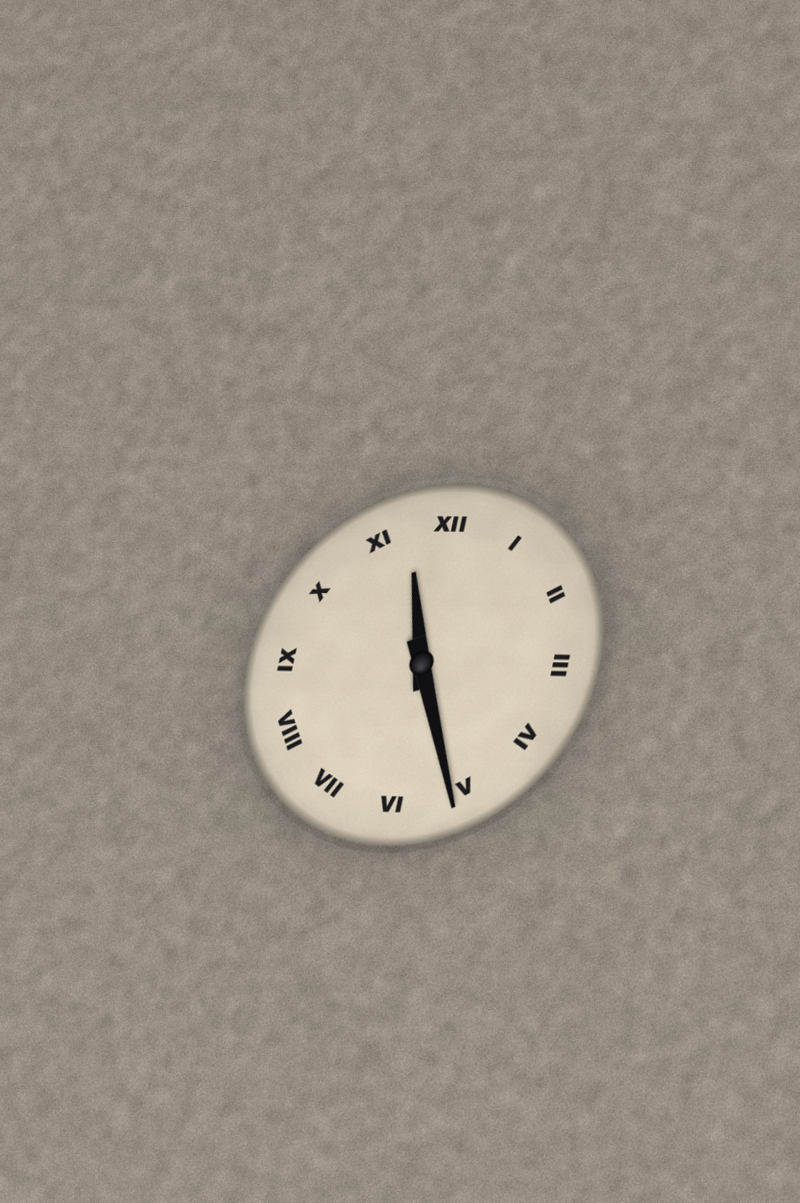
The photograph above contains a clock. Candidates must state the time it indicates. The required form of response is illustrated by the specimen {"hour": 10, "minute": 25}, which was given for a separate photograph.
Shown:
{"hour": 11, "minute": 26}
